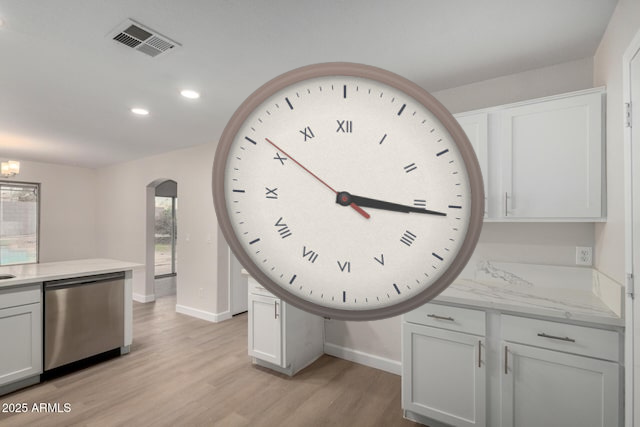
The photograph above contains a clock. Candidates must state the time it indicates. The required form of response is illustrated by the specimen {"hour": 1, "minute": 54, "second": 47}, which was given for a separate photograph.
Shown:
{"hour": 3, "minute": 15, "second": 51}
